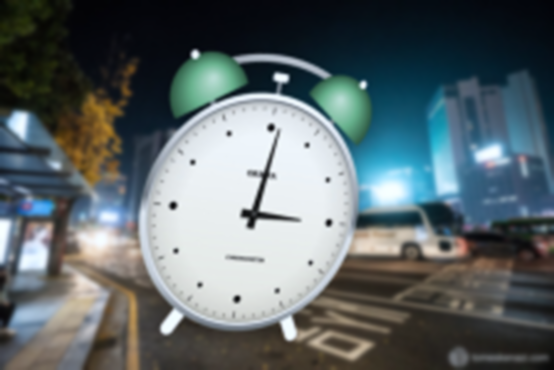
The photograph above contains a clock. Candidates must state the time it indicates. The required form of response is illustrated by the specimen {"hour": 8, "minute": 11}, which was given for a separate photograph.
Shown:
{"hour": 3, "minute": 1}
